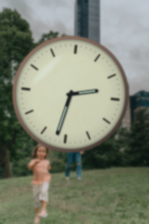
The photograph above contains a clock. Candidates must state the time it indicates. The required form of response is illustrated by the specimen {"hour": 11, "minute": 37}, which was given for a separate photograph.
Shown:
{"hour": 2, "minute": 32}
